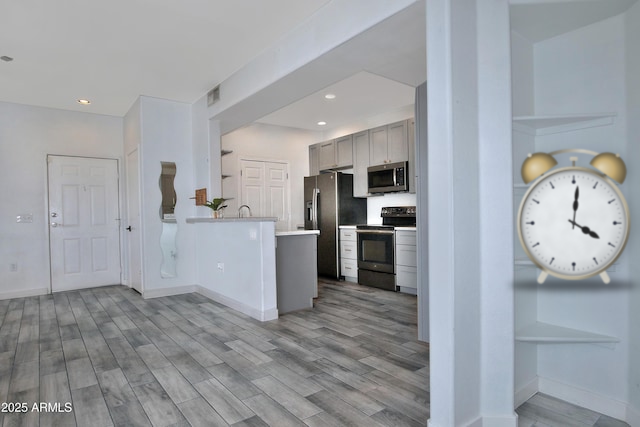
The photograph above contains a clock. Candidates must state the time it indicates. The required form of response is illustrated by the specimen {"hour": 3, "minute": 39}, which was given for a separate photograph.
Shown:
{"hour": 4, "minute": 1}
